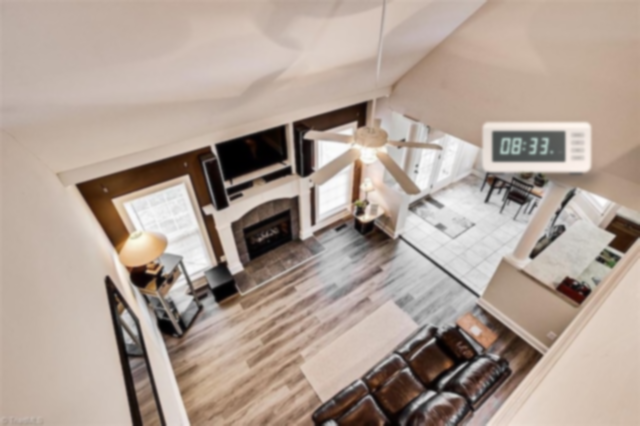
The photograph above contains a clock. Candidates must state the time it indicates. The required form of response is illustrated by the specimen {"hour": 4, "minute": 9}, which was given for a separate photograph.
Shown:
{"hour": 8, "minute": 33}
